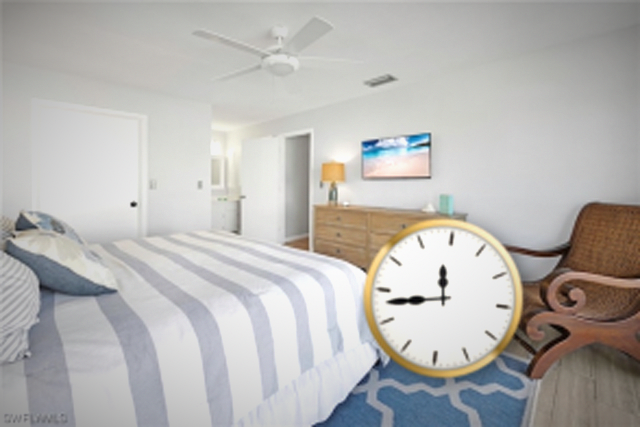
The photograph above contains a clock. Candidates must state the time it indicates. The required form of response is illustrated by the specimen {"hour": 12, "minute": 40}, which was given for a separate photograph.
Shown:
{"hour": 11, "minute": 43}
